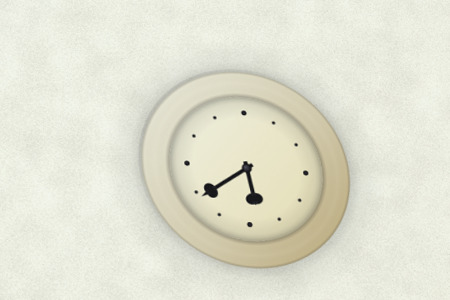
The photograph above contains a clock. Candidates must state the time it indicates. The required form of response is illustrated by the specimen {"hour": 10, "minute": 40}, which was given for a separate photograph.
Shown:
{"hour": 5, "minute": 39}
